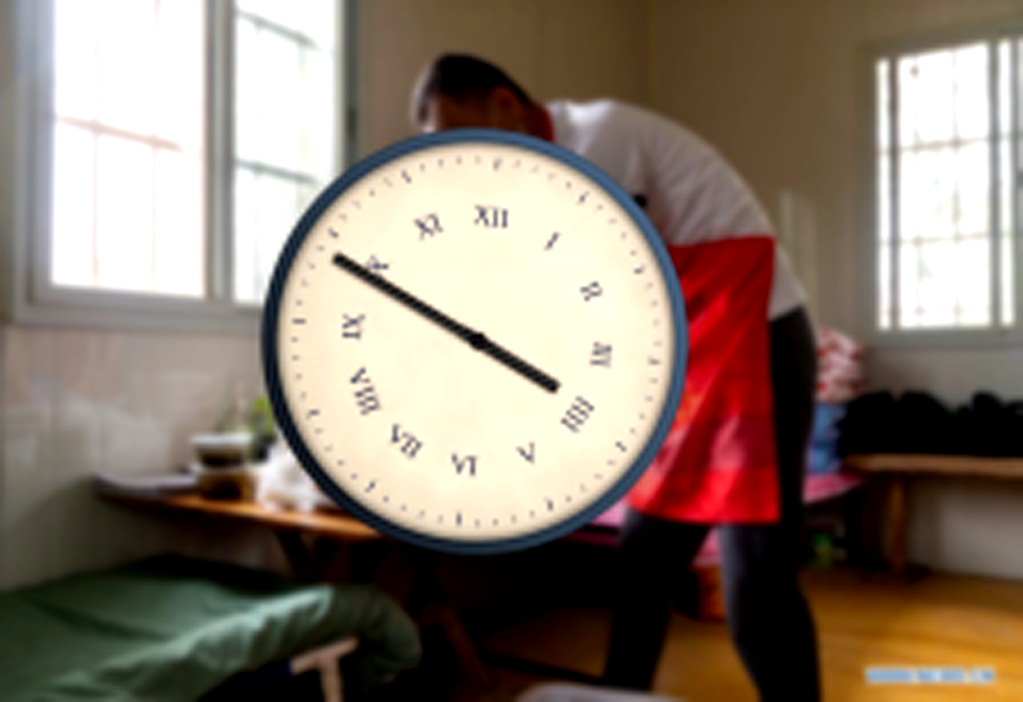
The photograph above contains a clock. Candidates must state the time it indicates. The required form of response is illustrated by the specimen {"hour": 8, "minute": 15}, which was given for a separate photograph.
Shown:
{"hour": 3, "minute": 49}
